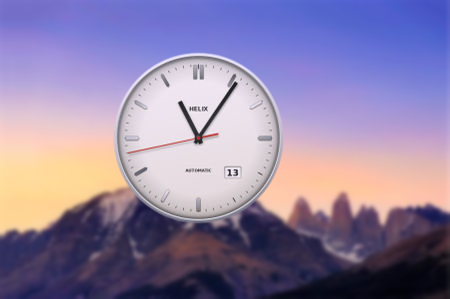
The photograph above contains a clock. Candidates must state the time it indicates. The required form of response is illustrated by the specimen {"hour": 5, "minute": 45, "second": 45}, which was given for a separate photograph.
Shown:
{"hour": 11, "minute": 5, "second": 43}
